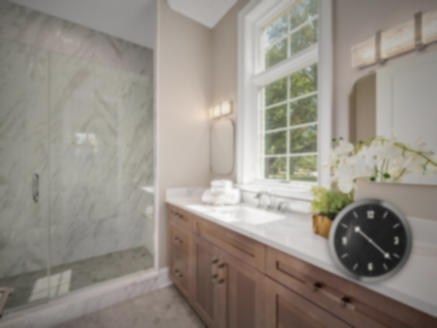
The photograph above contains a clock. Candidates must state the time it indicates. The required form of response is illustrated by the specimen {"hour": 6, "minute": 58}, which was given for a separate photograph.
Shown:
{"hour": 10, "minute": 22}
